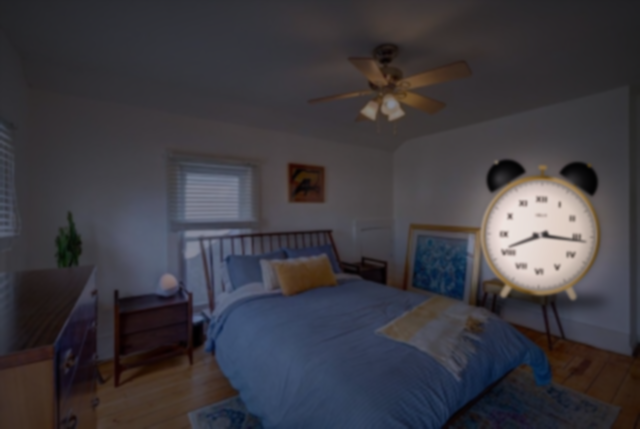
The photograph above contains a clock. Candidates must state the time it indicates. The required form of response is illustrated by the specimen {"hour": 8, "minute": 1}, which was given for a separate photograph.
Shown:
{"hour": 8, "minute": 16}
